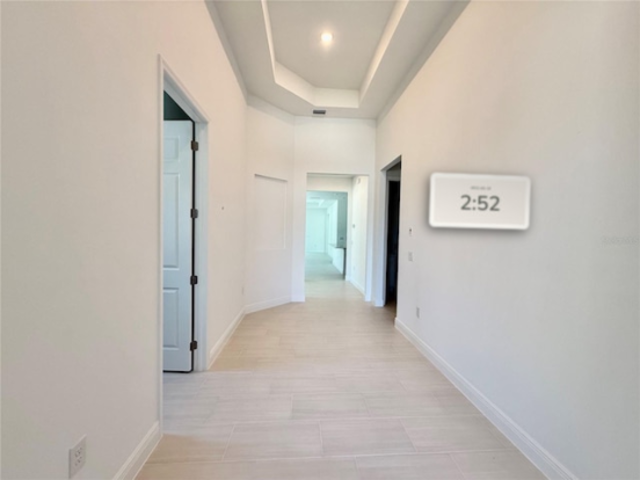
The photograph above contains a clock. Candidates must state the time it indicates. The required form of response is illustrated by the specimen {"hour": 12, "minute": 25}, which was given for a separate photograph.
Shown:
{"hour": 2, "minute": 52}
